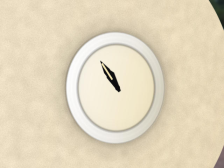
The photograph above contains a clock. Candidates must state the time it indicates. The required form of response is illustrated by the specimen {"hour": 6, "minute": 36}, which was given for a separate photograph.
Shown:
{"hour": 10, "minute": 54}
